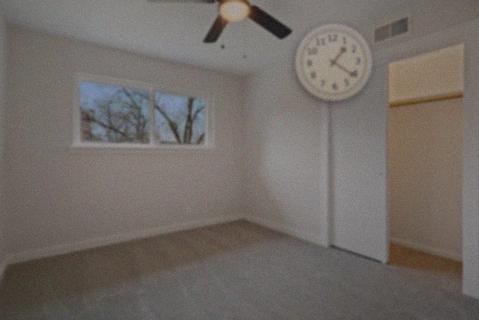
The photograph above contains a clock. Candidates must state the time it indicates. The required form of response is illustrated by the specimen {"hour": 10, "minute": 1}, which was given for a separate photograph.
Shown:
{"hour": 1, "minute": 21}
